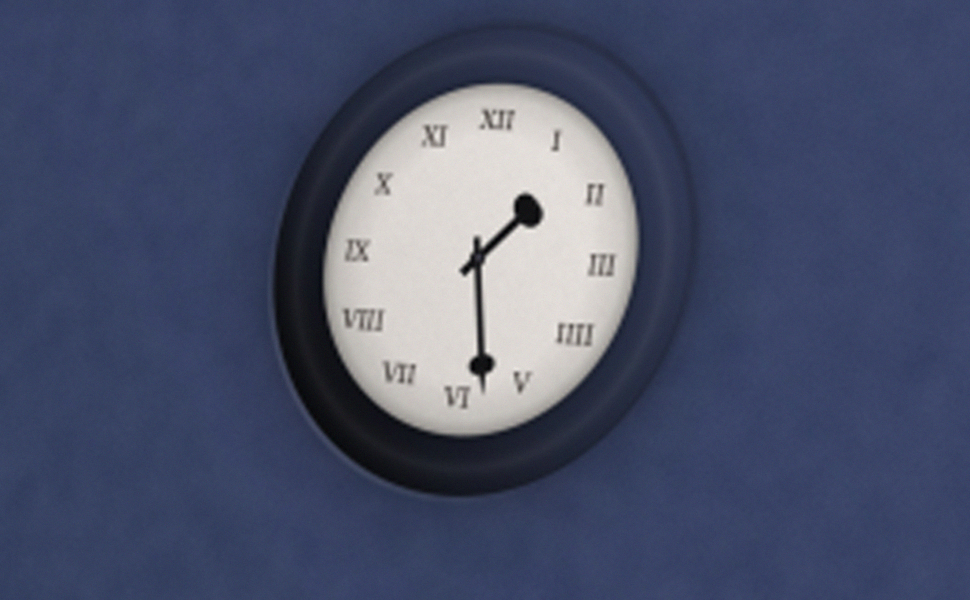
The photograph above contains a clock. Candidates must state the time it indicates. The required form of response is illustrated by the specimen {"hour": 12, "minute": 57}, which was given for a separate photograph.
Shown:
{"hour": 1, "minute": 28}
